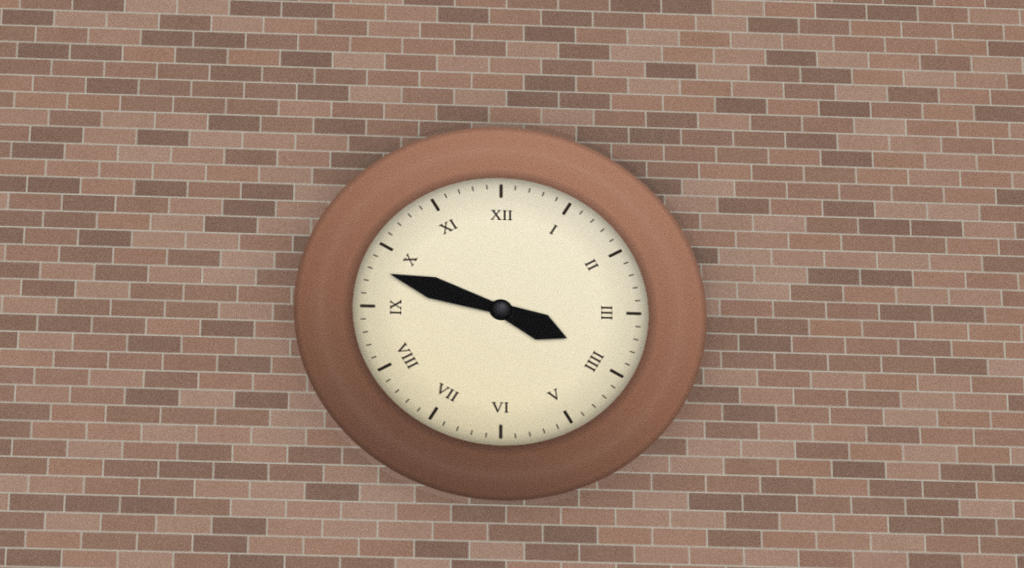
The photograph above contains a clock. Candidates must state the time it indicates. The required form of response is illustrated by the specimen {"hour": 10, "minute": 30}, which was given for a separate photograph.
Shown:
{"hour": 3, "minute": 48}
